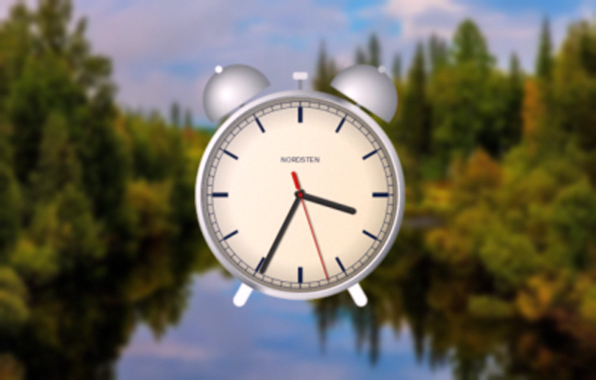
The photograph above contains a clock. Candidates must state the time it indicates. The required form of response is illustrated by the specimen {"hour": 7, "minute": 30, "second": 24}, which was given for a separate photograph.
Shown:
{"hour": 3, "minute": 34, "second": 27}
